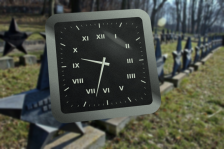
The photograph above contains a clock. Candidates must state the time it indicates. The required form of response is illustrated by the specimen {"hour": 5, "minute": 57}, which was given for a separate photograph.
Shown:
{"hour": 9, "minute": 33}
